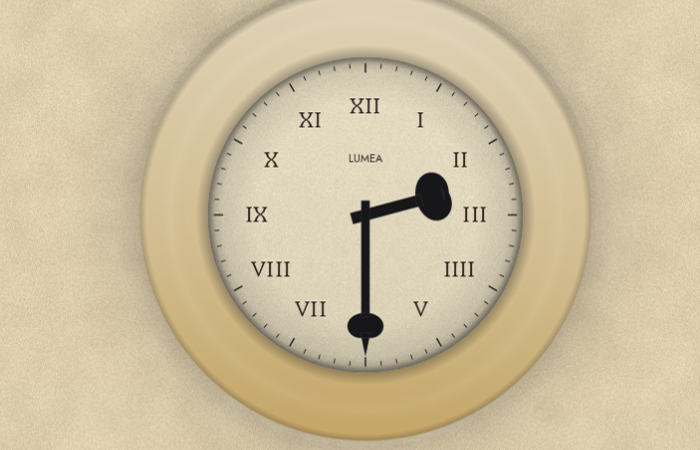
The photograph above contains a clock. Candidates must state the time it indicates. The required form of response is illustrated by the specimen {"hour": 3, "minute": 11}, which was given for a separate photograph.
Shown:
{"hour": 2, "minute": 30}
